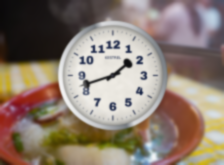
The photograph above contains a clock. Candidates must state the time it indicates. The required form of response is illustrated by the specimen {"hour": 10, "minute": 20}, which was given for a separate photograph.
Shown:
{"hour": 1, "minute": 42}
